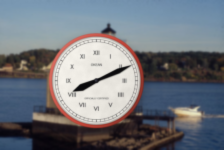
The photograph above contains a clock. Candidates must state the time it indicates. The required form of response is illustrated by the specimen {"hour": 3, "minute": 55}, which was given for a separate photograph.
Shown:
{"hour": 8, "minute": 11}
